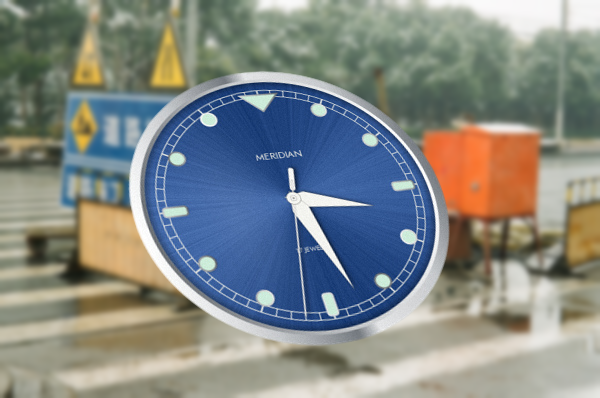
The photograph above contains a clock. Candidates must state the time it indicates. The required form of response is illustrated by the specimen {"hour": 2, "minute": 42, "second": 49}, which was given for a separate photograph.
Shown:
{"hour": 3, "minute": 27, "second": 32}
